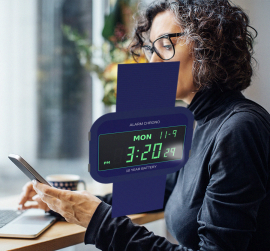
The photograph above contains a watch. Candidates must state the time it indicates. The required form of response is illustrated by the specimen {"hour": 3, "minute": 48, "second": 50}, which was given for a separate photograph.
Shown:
{"hour": 3, "minute": 20, "second": 29}
